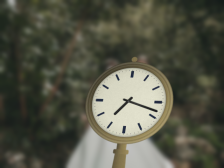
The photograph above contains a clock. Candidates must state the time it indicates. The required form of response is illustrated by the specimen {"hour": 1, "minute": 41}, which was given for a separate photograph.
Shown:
{"hour": 7, "minute": 18}
